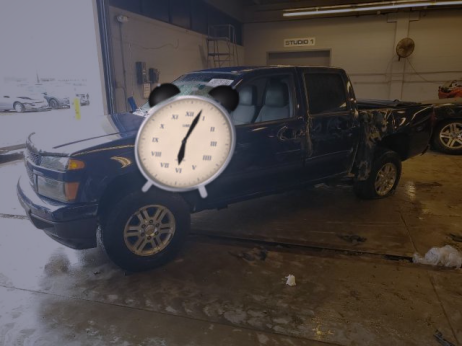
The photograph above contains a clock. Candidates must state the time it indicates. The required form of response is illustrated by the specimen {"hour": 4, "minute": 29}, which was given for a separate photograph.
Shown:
{"hour": 6, "minute": 3}
